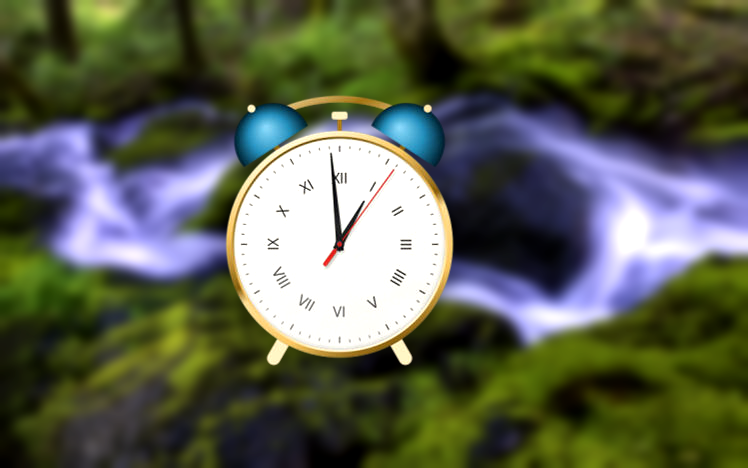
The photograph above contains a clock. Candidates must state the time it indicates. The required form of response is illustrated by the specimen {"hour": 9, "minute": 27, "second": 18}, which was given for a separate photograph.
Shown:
{"hour": 12, "minute": 59, "second": 6}
